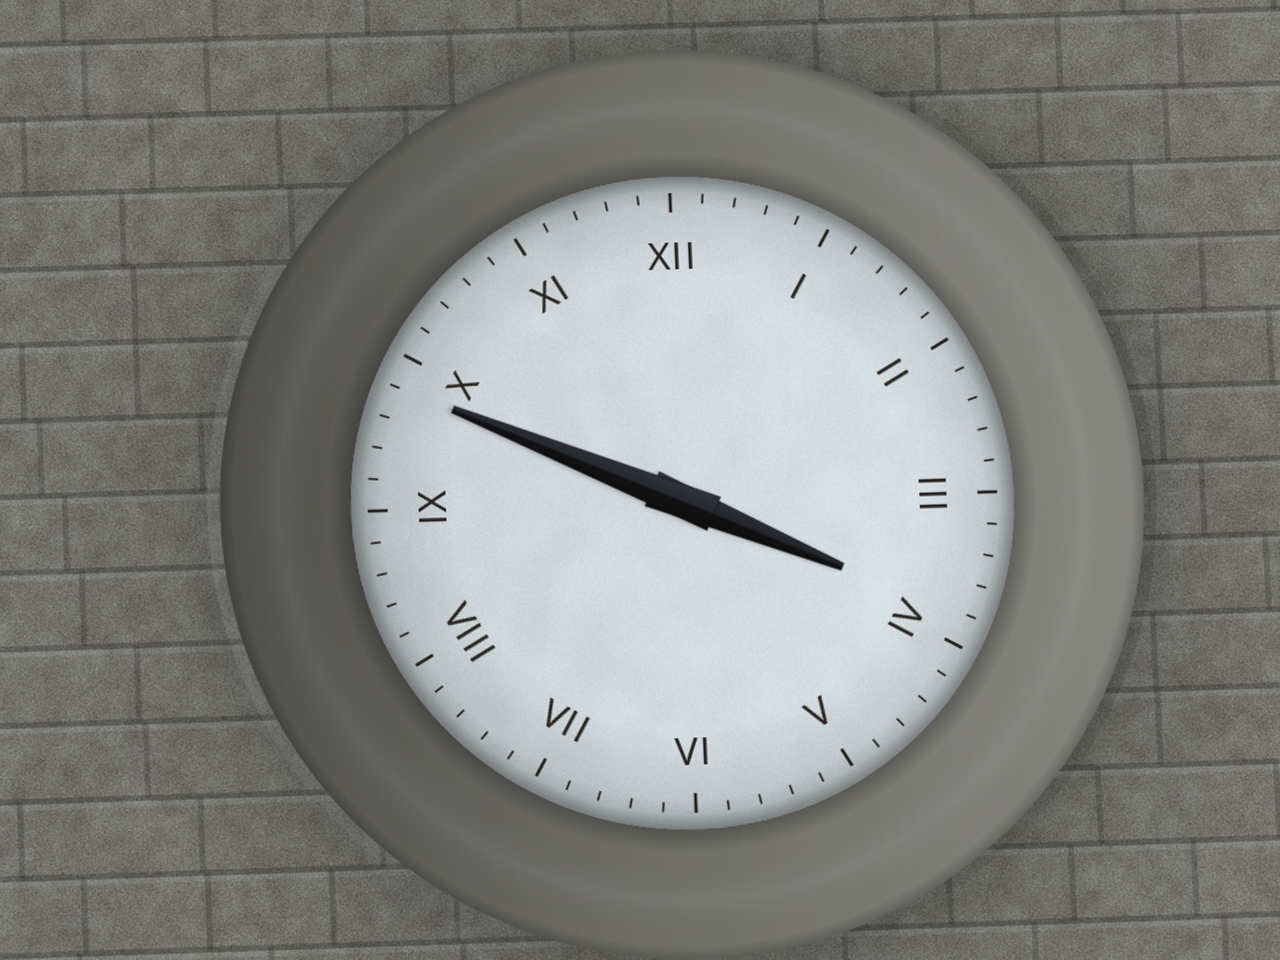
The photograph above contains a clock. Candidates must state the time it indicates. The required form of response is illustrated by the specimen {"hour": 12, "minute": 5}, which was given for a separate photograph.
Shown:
{"hour": 3, "minute": 49}
